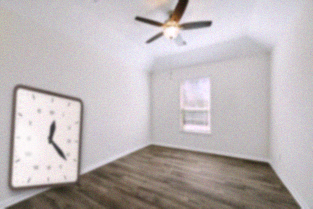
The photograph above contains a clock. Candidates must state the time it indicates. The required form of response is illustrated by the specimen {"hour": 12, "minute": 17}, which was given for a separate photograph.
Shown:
{"hour": 12, "minute": 22}
